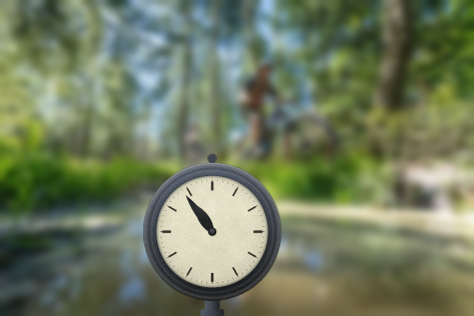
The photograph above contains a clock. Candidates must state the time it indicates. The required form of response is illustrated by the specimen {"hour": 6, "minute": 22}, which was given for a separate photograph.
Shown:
{"hour": 10, "minute": 54}
